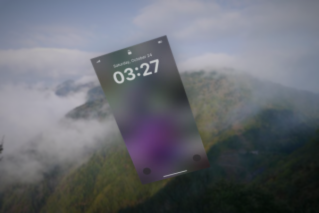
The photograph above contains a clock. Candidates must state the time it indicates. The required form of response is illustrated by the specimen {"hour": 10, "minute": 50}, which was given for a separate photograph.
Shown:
{"hour": 3, "minute": 27}
